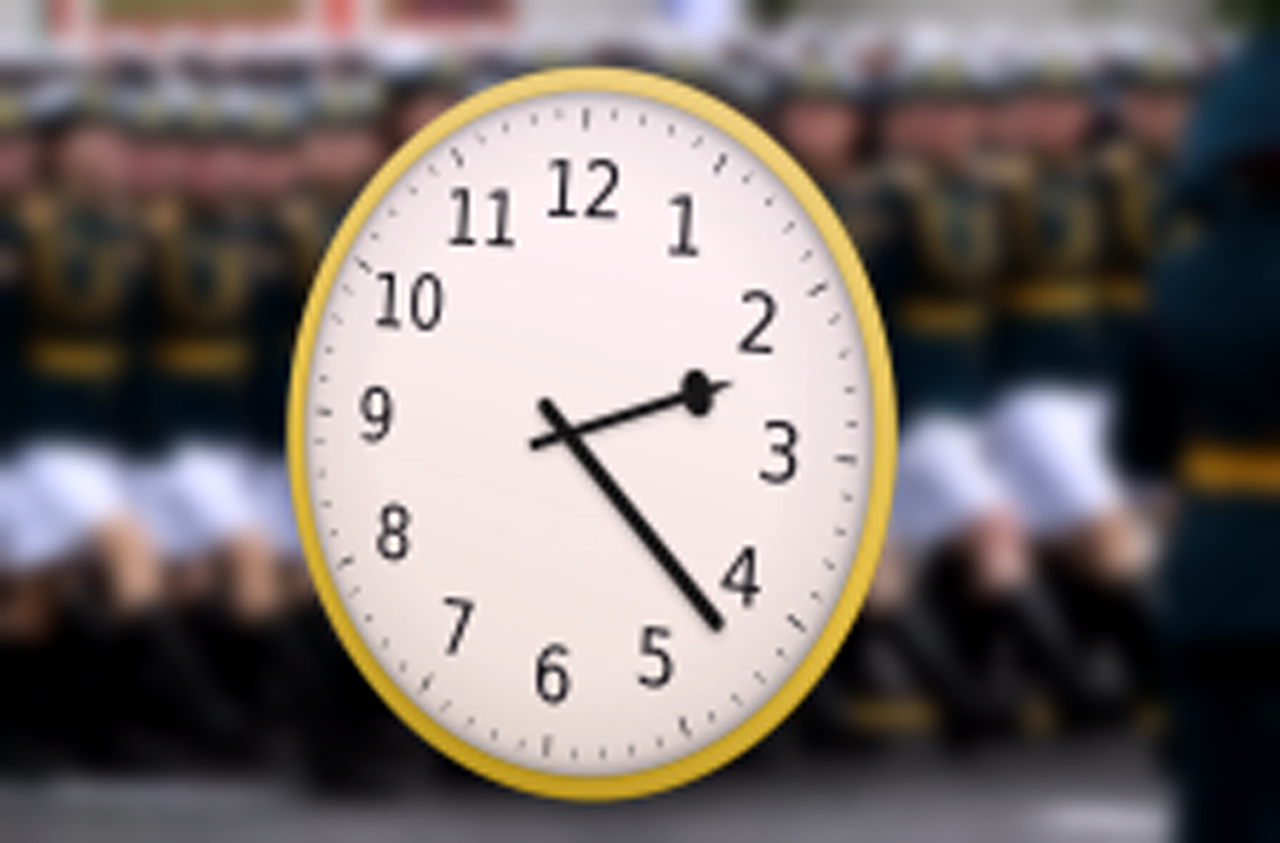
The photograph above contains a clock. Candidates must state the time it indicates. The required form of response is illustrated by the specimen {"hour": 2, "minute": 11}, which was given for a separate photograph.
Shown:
{"hour": 2, "minute": 22}
